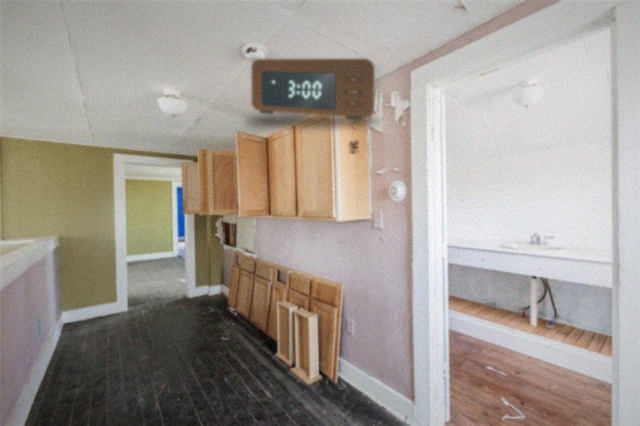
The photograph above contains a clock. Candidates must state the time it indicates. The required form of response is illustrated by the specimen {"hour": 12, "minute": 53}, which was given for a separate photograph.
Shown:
{"hour": 3, "minute": 0}
